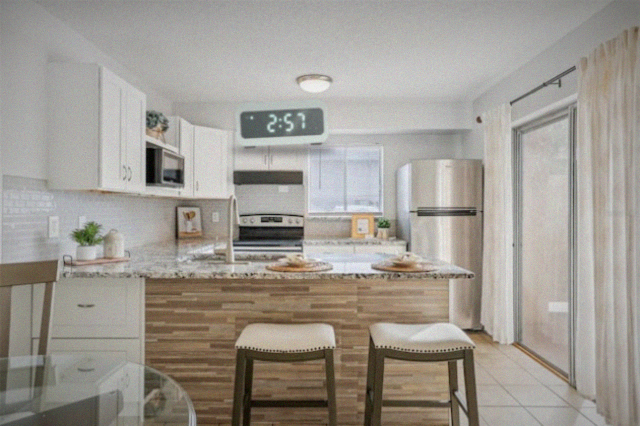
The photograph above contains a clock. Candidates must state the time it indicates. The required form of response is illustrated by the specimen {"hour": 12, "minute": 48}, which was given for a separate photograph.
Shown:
{"hour": 2, "minute": 57}
